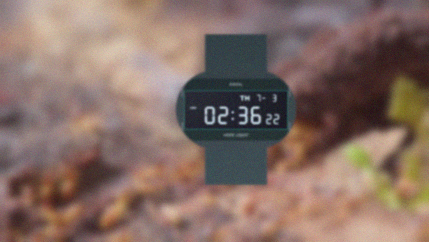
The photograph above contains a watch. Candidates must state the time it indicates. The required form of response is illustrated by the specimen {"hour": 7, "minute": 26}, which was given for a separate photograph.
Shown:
{"hour": 2, "minute": 36}
